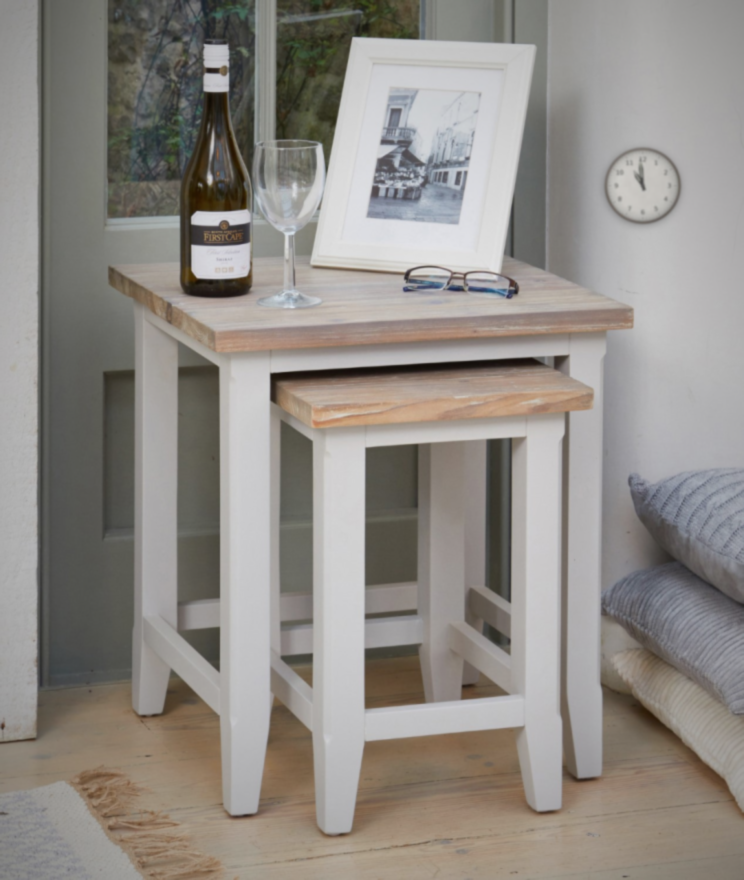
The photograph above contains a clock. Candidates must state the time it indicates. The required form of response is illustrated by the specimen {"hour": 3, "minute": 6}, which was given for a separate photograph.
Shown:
{"hour": 10, "minute": 59}
